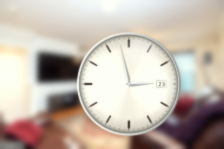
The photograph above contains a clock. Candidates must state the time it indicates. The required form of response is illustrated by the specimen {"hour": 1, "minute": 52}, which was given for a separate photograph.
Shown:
{"hour": 2, "minute": 58}
